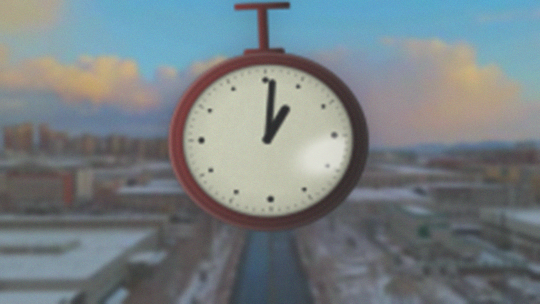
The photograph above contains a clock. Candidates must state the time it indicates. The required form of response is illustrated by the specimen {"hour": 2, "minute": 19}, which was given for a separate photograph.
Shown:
{"hour": 1, "minute": 1}
